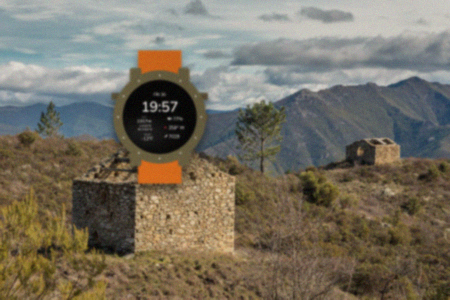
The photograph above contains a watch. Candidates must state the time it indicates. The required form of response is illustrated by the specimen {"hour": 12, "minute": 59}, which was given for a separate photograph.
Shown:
{"hour": 19, "minute": 57}
